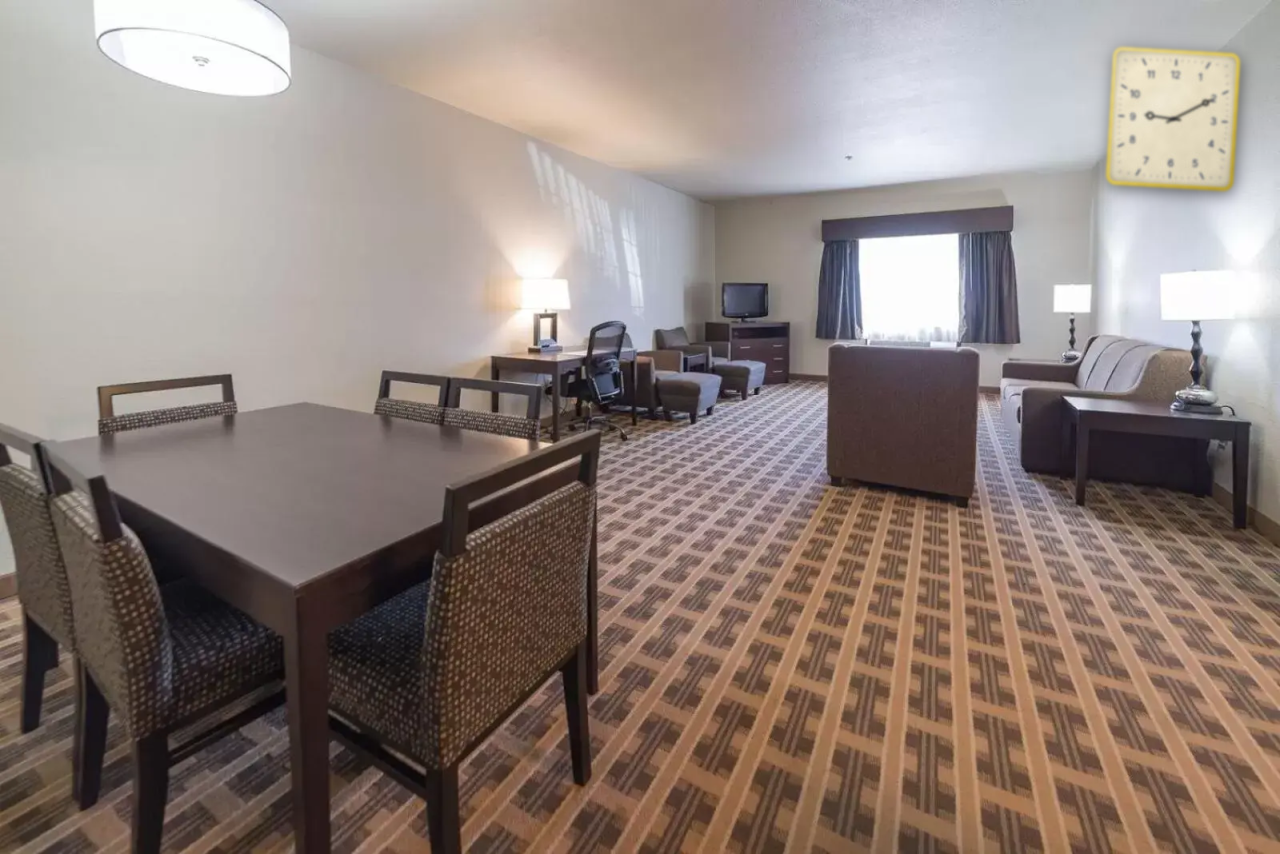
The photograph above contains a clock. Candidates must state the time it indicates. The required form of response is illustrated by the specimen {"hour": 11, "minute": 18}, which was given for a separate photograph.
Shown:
{"hour": 9, "minute": 10}
